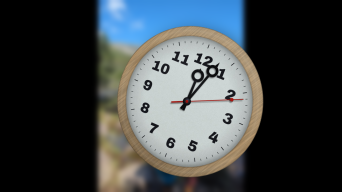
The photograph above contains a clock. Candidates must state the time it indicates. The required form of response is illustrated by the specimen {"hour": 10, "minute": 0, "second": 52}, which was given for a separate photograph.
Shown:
{"hour": 12, "minute": 3, "second": 11}
